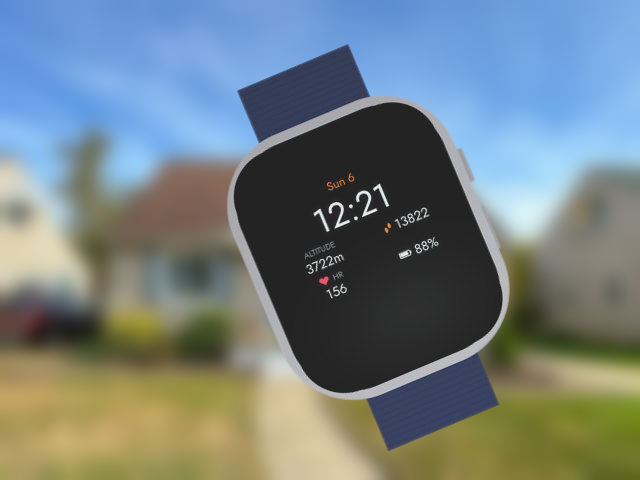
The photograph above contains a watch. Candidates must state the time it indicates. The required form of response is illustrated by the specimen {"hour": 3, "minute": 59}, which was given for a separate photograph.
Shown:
{"hour": 12, "minute": 21}
